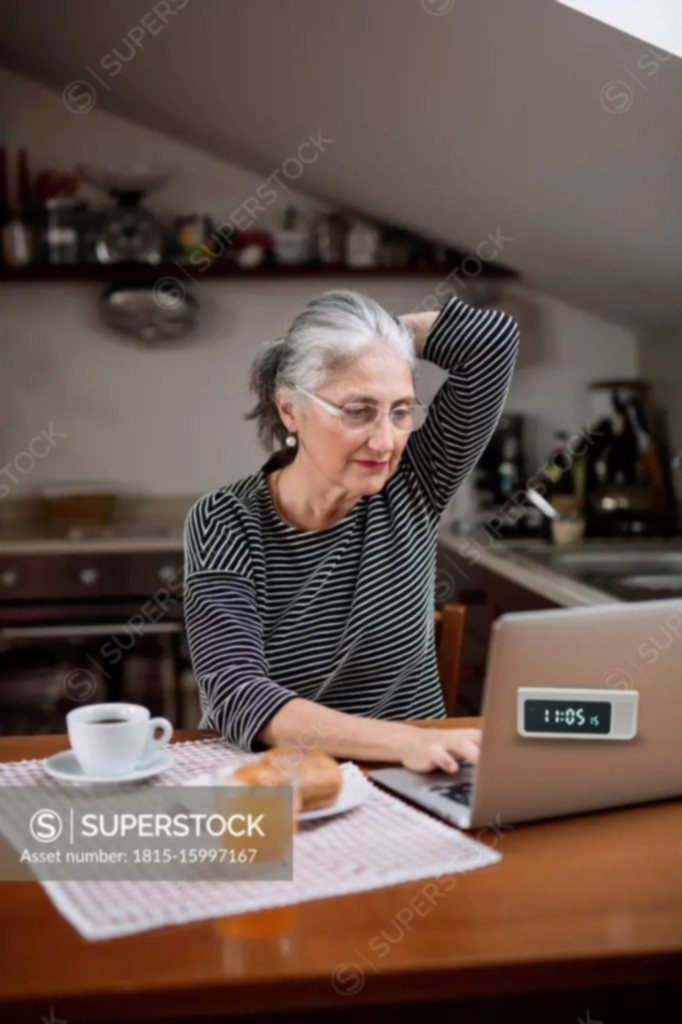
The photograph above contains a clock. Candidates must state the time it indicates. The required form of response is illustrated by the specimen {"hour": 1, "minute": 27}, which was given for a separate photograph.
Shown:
{"hour": 11, "minute": 5}
